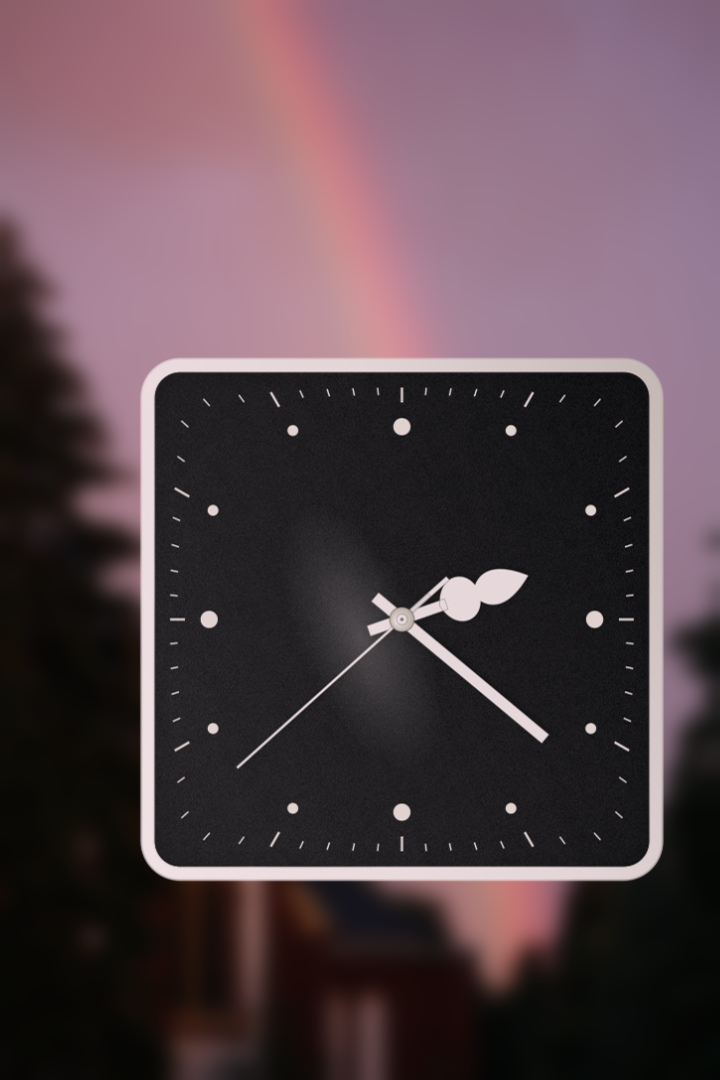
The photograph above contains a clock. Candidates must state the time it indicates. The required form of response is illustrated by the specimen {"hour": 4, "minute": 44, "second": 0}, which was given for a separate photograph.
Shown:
{"hour": 2, "minute": 21, "second": 38}
